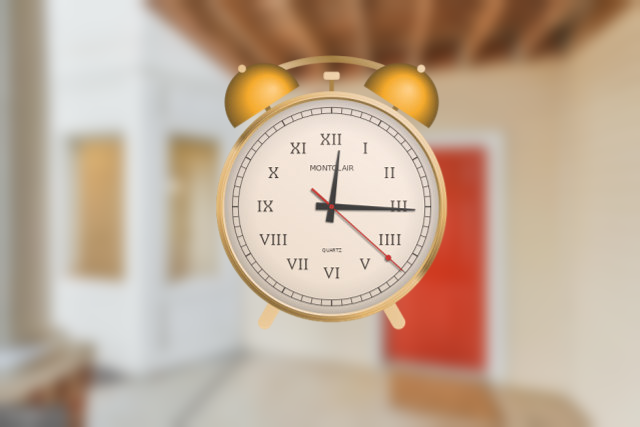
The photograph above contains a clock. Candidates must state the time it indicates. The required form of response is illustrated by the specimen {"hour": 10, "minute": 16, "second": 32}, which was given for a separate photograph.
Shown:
{"hour": 12, "minute": 15, "second": 22}
